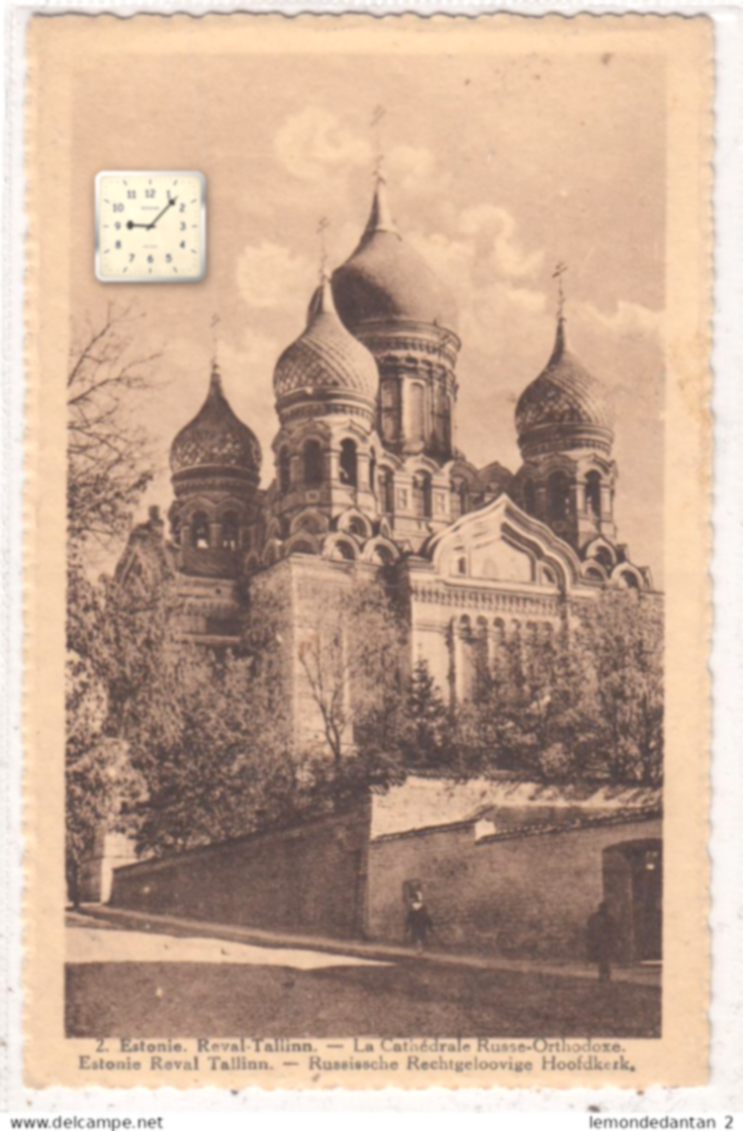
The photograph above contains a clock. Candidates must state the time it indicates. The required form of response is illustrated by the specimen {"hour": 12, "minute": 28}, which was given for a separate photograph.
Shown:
{"hour": 9, "minute": 7}
